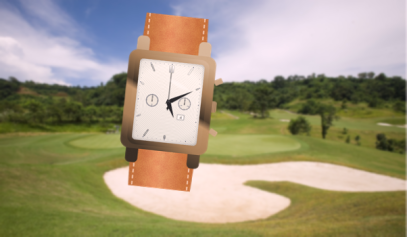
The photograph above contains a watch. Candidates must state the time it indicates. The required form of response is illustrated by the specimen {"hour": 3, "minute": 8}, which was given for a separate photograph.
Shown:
{"hour": 5, "minute": 10}
